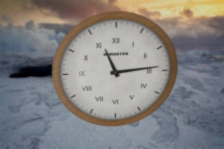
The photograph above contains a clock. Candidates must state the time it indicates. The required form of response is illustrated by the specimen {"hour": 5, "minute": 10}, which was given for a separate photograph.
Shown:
{"hour": 11, "minute": 14}
